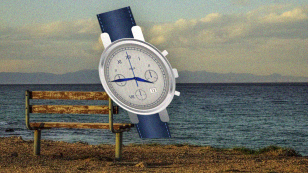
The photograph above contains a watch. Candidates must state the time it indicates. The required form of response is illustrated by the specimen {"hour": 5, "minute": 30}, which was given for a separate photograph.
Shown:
{"hour": 3, "minute": 45}
